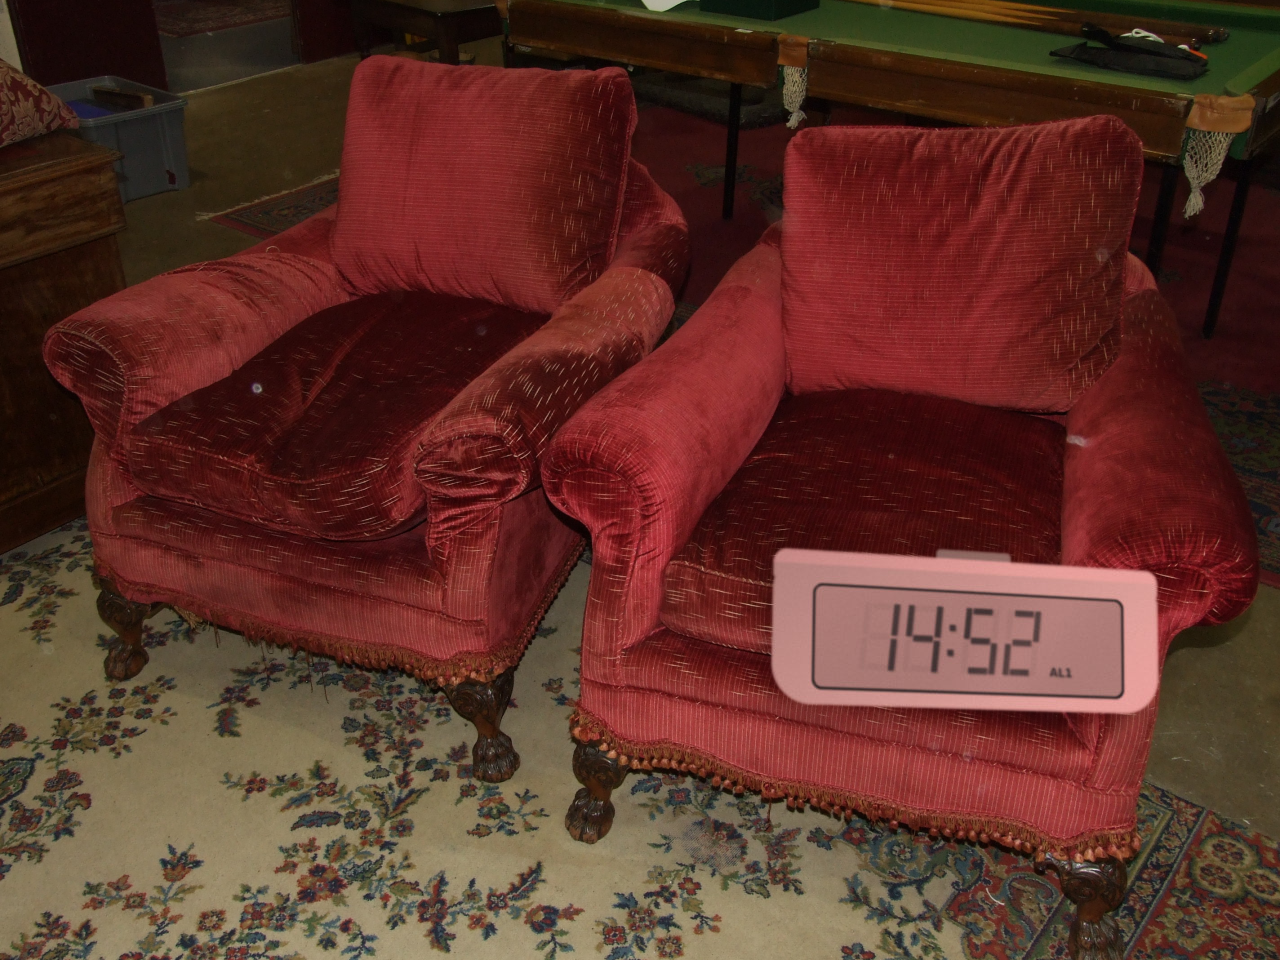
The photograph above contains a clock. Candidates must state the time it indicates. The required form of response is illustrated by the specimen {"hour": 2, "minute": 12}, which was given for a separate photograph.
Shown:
{"hour": 14, "minute": 52}
